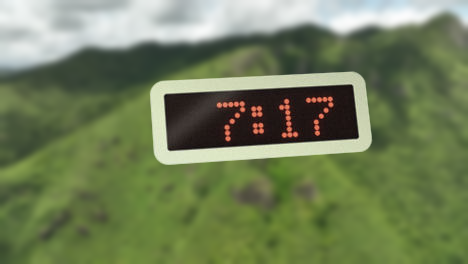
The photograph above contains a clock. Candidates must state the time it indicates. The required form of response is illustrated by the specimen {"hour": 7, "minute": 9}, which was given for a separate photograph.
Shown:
{"hour": 7, "minute": 17}
